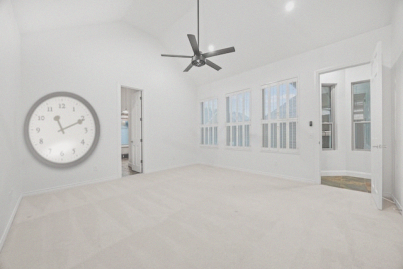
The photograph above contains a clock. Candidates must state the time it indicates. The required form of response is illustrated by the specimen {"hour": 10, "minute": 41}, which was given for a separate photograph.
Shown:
{"hour": 11, "minute": 11}
